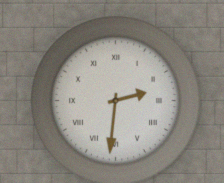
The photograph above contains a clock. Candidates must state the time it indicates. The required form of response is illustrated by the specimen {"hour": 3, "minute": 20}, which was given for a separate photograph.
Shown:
{"hour": 2, "minute": 31}
